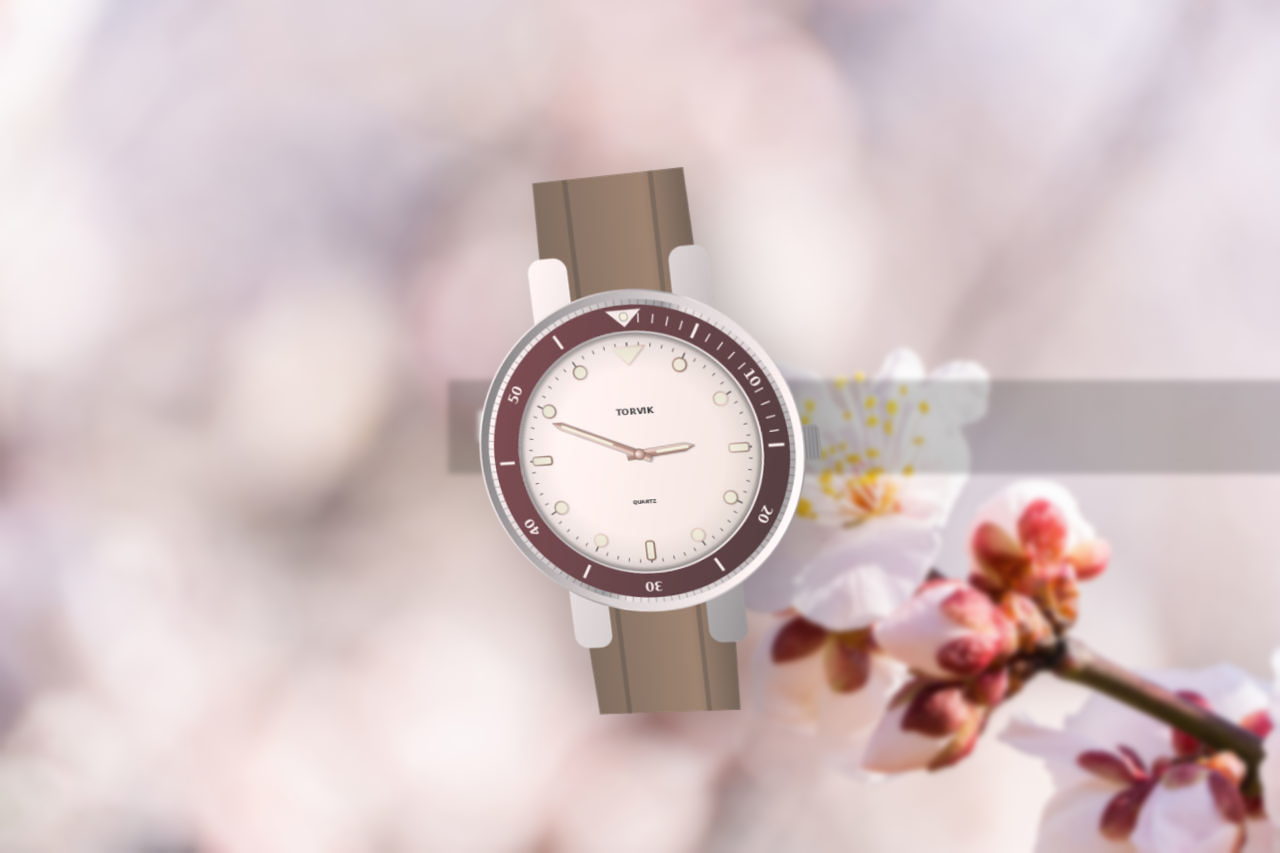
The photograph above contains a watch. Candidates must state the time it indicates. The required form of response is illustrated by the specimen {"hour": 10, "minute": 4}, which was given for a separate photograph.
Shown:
{"hour": 2, "minute": 49}
